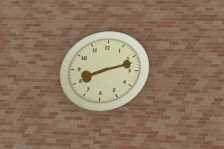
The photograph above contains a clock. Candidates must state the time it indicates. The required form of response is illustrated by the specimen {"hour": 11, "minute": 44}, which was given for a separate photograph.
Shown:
{"hour": 8, "minute": 12}
